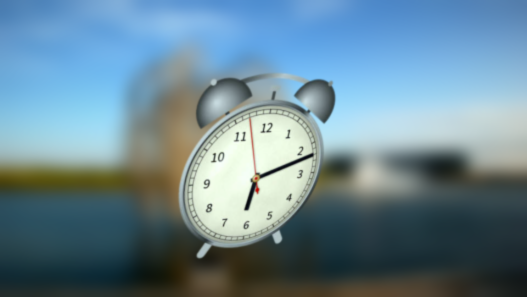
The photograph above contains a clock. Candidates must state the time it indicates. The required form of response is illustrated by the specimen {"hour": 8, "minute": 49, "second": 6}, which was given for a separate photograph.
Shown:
{"hour": 6, "minute": 11, "second": 57}
